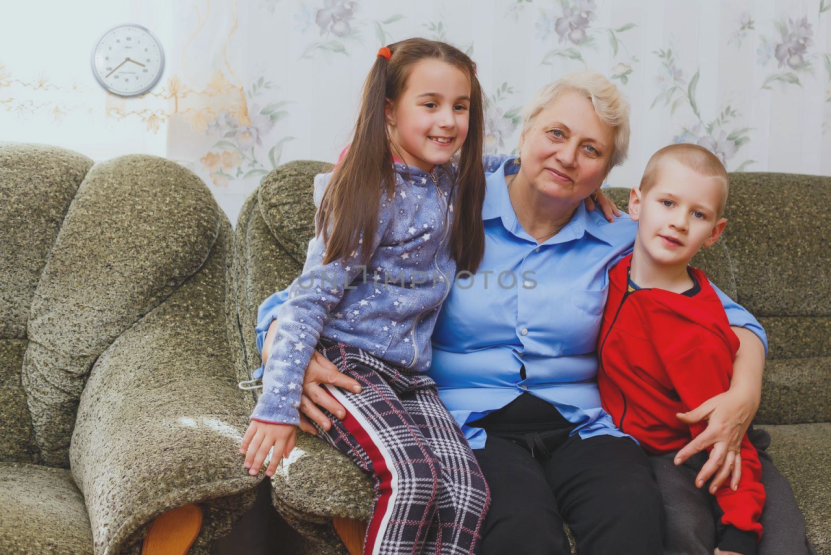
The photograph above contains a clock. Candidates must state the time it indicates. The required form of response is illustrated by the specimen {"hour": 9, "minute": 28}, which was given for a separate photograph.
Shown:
{"hour": 3, "minute": 38}
